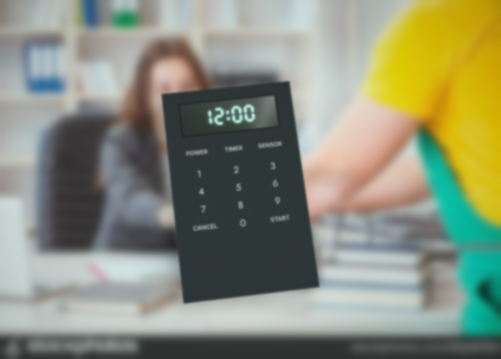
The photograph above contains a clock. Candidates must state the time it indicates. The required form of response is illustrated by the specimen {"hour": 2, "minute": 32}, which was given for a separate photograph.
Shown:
{"hour": 12, "minute": 0}
